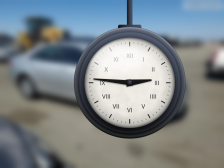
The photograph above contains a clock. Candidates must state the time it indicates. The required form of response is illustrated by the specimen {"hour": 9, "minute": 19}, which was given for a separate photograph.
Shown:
{"hour": 2, "minute": 46}
